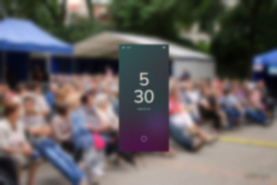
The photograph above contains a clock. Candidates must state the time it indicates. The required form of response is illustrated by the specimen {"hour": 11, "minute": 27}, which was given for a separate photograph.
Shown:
{"hour": 5, "minute": 30}
